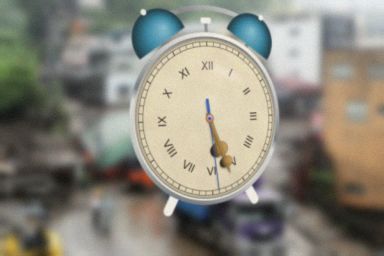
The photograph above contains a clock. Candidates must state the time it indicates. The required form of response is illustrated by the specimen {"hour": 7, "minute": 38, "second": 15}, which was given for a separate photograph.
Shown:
{"hour": 5, "minute": 26, "second": 29}
